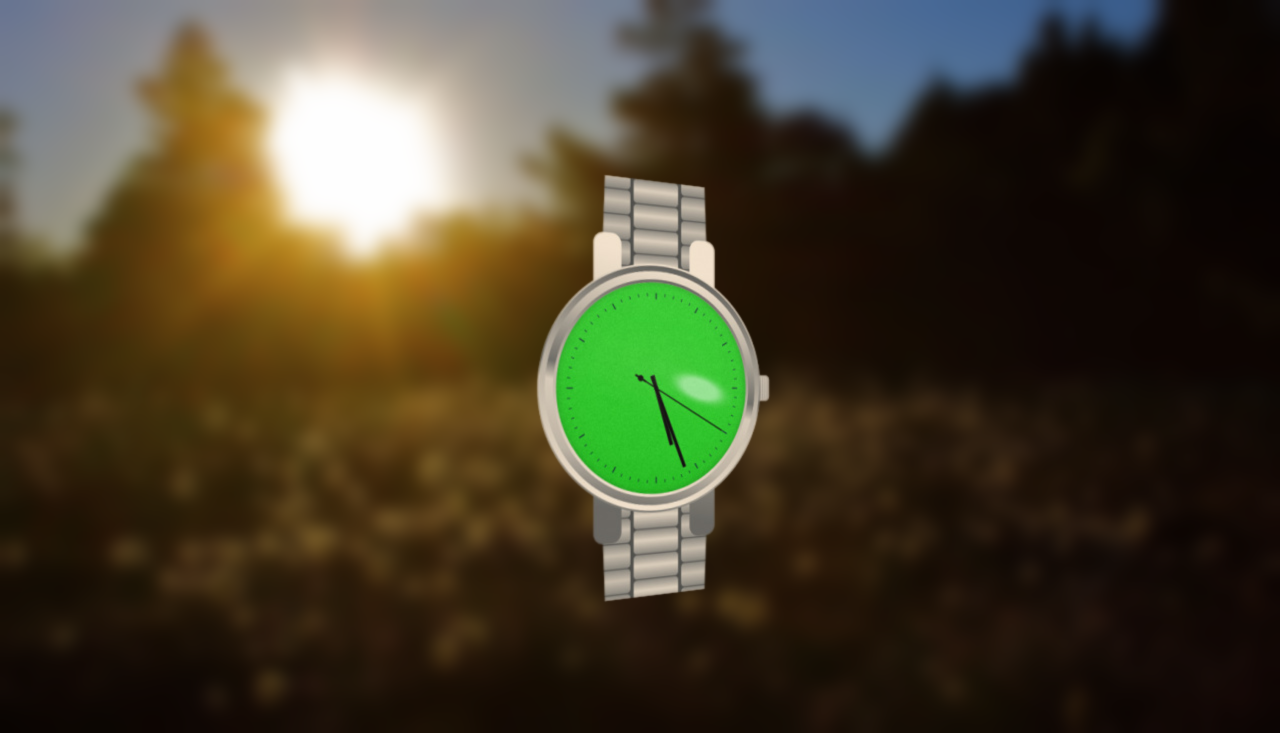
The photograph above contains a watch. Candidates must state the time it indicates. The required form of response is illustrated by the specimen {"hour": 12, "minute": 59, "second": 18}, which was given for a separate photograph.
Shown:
{"hour": 5, "minute": 26, "second": 20}
